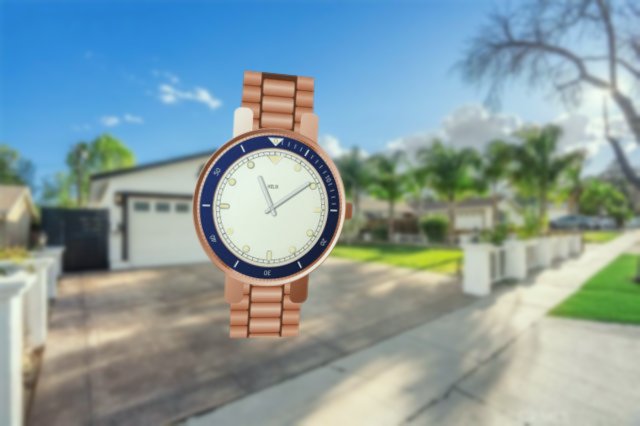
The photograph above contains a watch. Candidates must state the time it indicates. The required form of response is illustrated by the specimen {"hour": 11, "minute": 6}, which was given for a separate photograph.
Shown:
{"hour": 11, "minute": 9}
